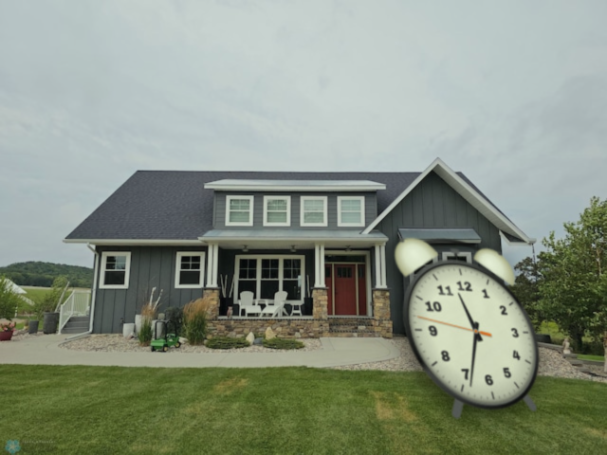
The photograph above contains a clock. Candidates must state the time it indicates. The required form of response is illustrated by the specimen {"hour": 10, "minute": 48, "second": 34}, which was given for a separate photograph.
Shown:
{"hour": 11, "minute": 33, "second": 47}
